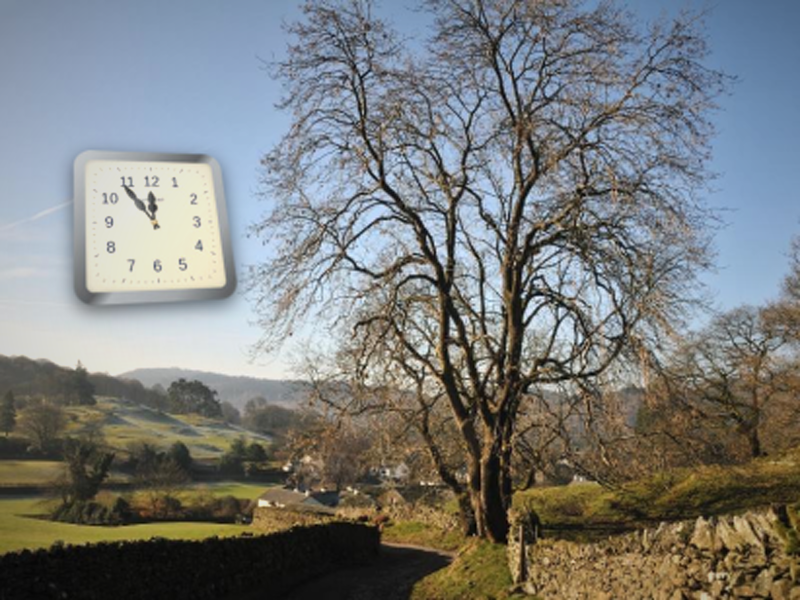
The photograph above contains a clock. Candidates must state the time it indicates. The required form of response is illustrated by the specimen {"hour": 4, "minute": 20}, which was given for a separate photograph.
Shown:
{"hour": 11, "minute": 54}
